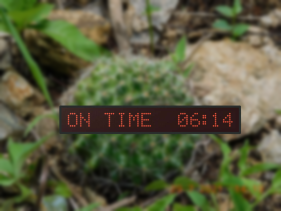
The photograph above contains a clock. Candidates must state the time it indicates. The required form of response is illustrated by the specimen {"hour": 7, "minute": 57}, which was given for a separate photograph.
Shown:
{"hour": 6, "minute": 14}
